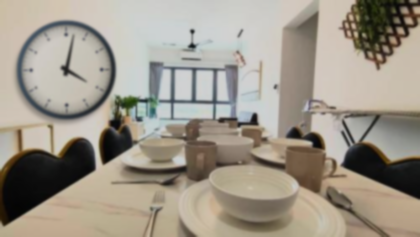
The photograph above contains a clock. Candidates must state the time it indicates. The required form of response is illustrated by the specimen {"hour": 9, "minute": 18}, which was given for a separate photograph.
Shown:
{"hour": 4, "minute": 2}
